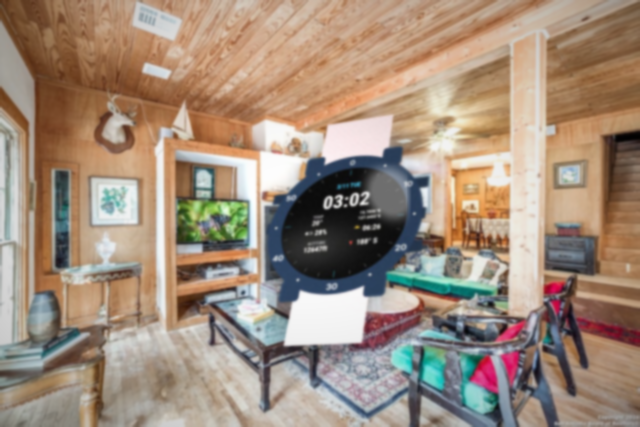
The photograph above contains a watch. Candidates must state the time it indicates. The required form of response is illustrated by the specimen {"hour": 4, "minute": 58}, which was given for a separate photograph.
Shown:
{"hour": 3, "minute": 2}
